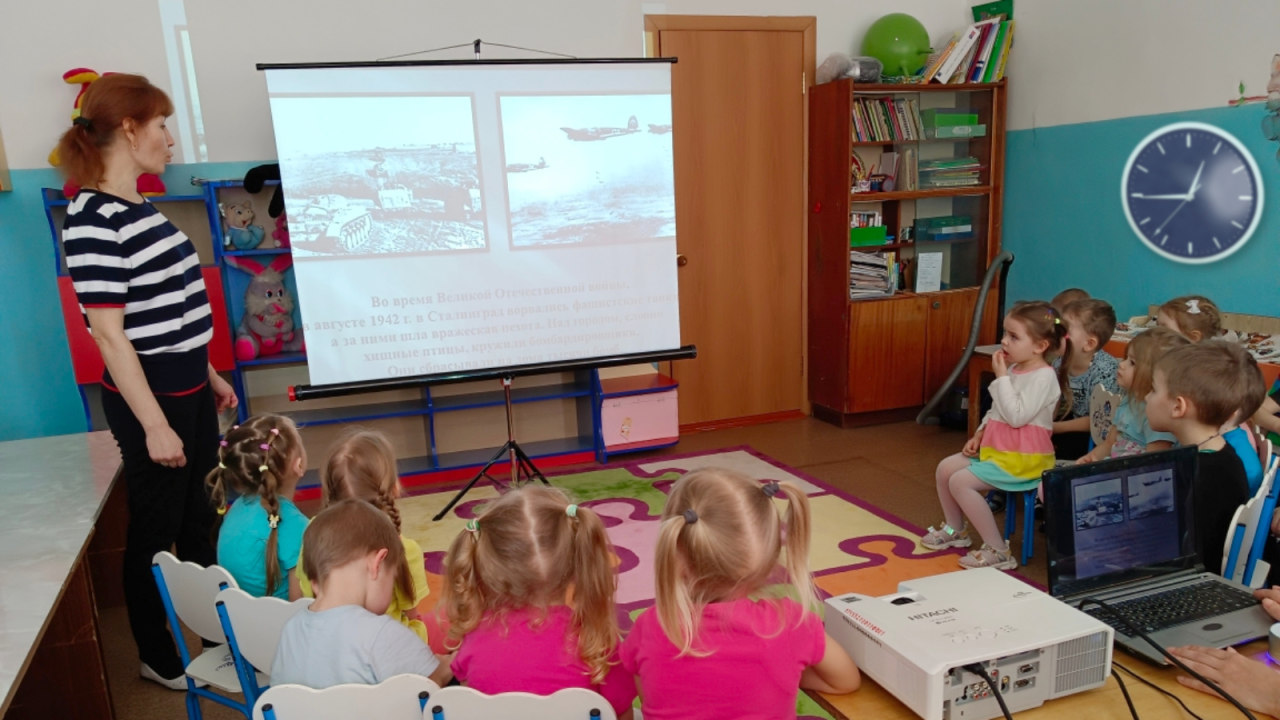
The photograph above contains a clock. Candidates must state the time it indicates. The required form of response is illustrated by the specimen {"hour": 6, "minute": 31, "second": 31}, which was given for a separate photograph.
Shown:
{"hour": 12, "minute": 44, "second": 37}
